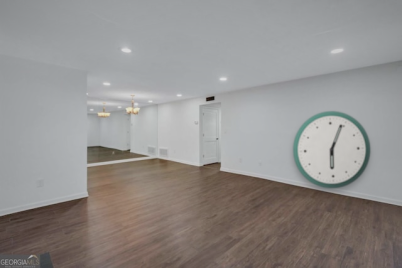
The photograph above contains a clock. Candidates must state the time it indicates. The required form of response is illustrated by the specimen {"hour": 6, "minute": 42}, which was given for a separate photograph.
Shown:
{"hour": 6, "minute": 4}
